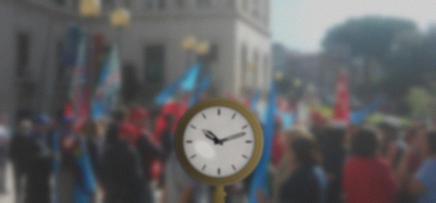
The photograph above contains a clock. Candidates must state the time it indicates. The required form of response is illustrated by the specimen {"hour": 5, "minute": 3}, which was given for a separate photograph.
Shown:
{"hour": 10, "minute": 12}
